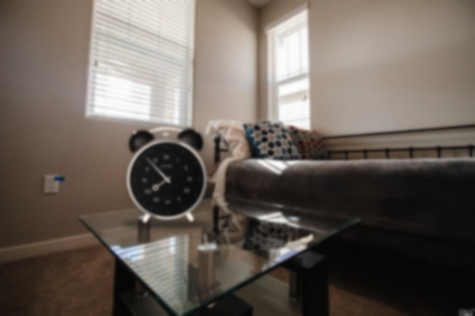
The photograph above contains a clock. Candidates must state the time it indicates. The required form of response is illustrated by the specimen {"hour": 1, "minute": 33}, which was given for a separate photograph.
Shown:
{"hour": 7, "minute": 53}
